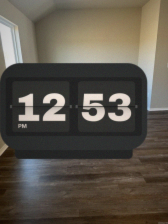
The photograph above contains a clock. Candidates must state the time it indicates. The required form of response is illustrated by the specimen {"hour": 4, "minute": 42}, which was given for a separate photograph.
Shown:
{"hour": 12, "minute": 53}
